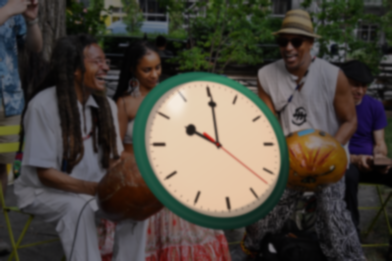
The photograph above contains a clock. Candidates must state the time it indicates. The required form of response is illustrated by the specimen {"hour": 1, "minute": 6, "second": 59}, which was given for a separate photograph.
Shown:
{"hour": 10, "minute": 0, "second": 22}
